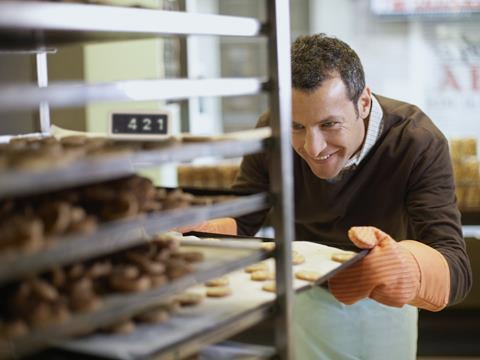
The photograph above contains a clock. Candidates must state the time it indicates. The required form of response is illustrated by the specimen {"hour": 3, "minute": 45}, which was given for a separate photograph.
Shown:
{"hour": 4, "minute": 21}
